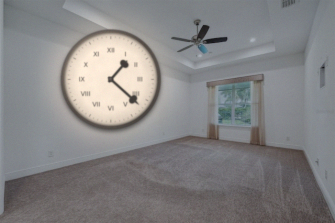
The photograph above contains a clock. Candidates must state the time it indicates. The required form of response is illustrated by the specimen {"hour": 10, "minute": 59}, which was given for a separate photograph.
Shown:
{"hour": 1, "minute": 22}
